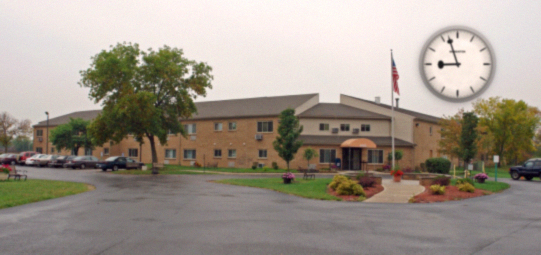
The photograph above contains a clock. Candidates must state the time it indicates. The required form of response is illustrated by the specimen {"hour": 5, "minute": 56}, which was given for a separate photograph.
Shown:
{"hour": 8, "minute": 57}
